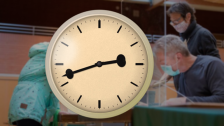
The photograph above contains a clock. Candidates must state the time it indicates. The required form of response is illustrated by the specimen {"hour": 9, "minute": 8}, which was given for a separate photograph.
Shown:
{"hour": 2, "minute": 42}
